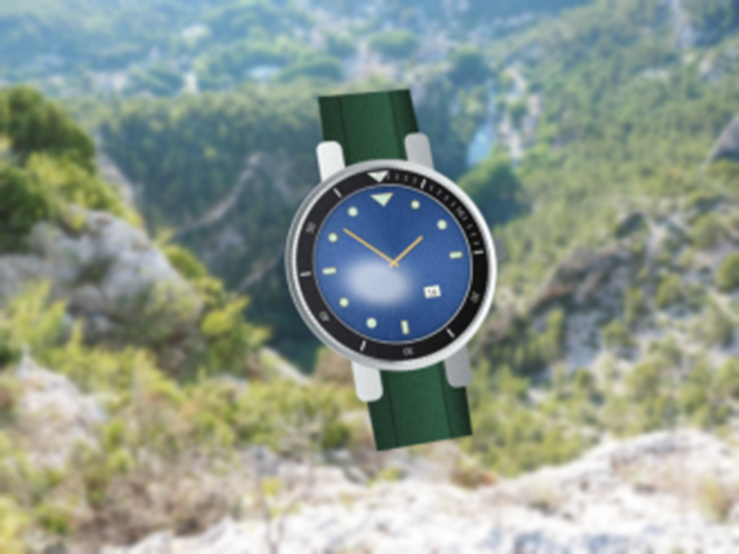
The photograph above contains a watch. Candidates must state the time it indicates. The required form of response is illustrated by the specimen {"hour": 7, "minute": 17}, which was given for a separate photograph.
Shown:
{"hour": 1, "minute": 52}
